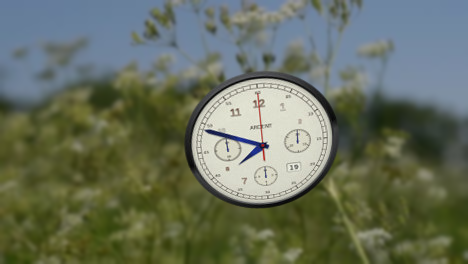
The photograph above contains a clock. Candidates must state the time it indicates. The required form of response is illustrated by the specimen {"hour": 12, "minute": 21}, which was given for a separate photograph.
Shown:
{"hour": 7, "minute": 49}
